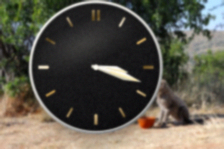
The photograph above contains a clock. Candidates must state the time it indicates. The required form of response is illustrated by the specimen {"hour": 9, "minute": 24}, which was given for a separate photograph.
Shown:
{"hour": 3, "minute": 18}
